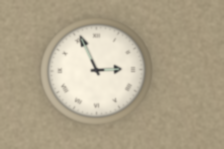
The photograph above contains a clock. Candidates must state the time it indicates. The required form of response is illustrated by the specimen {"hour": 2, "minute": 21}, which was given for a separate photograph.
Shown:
{"hour": 2, "minute": 56}
